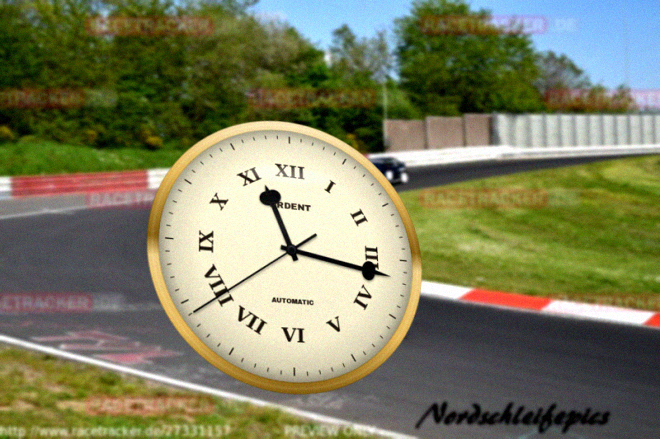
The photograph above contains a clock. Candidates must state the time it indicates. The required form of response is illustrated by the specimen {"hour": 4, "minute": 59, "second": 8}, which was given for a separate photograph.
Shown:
{"hour": 11, "minute": 16, "second": 39}
